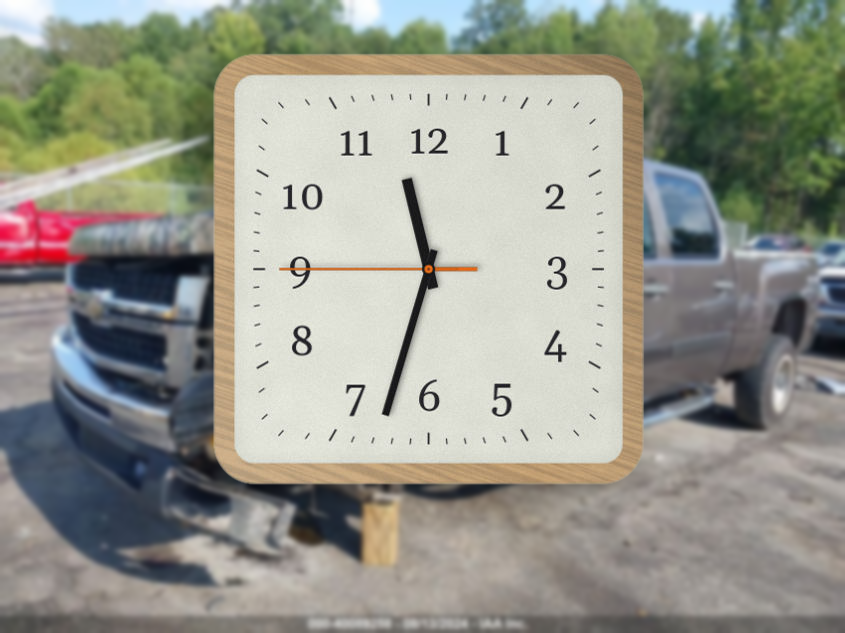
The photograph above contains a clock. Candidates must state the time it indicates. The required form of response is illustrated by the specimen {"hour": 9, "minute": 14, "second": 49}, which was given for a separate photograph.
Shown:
{"hour": 11, "minute": 32, "second": 45}
